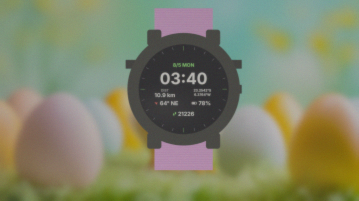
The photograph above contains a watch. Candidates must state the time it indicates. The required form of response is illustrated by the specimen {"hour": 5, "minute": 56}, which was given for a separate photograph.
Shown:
{"hour": 3, "minute": 40}
